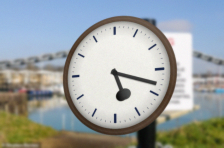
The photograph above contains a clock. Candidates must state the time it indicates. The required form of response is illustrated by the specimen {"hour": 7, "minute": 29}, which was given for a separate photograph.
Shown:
{"hour": 5, "minute": 18}
